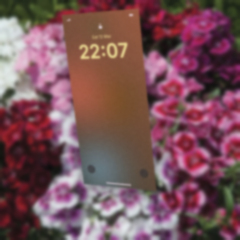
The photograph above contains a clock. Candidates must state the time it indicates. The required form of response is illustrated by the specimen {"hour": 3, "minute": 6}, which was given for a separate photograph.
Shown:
{"hour": 22, "minute": 7}
